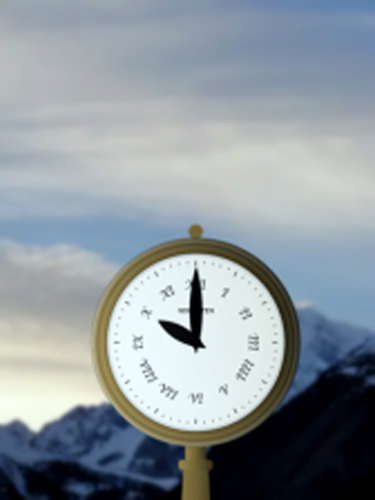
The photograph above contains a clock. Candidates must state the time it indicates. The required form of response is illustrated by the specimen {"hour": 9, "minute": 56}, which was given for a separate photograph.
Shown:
{"hour": 10, "minute": 0}
